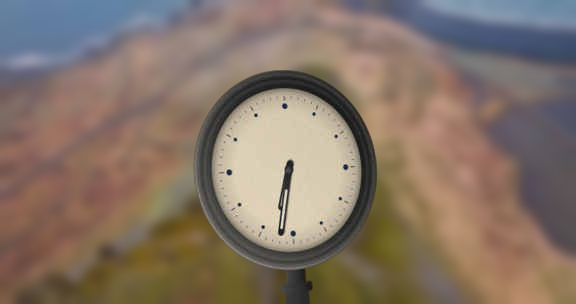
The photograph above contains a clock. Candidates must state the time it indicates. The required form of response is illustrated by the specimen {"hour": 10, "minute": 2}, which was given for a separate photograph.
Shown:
{"hour": 6, "minute": 32}
